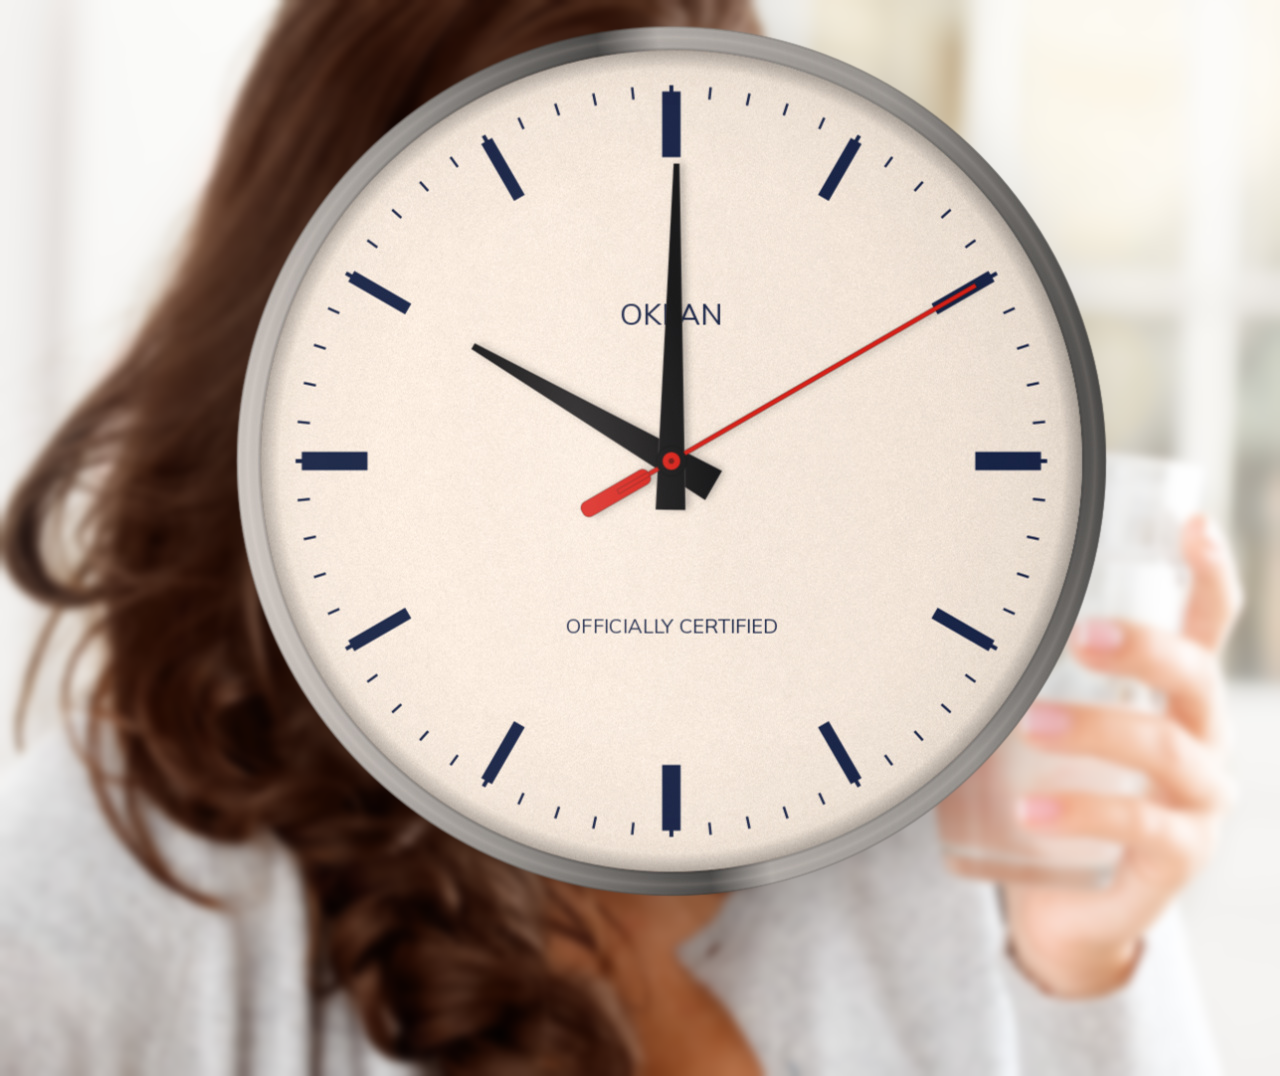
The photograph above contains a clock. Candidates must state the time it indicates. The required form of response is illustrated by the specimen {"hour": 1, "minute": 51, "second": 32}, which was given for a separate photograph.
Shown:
{"hour": 10, "minute": 0, "second": 10}
